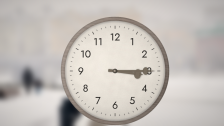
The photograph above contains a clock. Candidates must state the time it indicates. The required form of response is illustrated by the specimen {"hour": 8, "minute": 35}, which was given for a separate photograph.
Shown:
{"hour": 3, "minute": 15}
